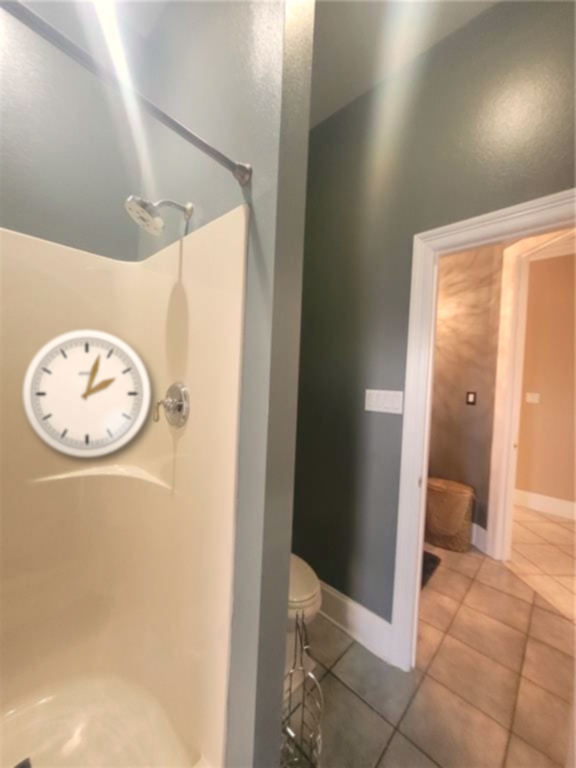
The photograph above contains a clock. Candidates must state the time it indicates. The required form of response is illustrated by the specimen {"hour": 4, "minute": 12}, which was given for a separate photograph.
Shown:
{"hour": 2, "minute": 3}
